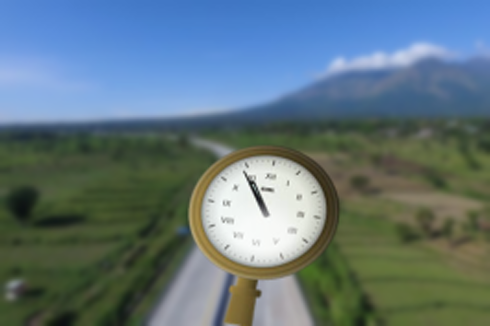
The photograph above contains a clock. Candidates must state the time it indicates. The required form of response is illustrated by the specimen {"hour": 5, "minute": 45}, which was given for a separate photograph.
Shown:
{"hour": 10, "minute": 54}
